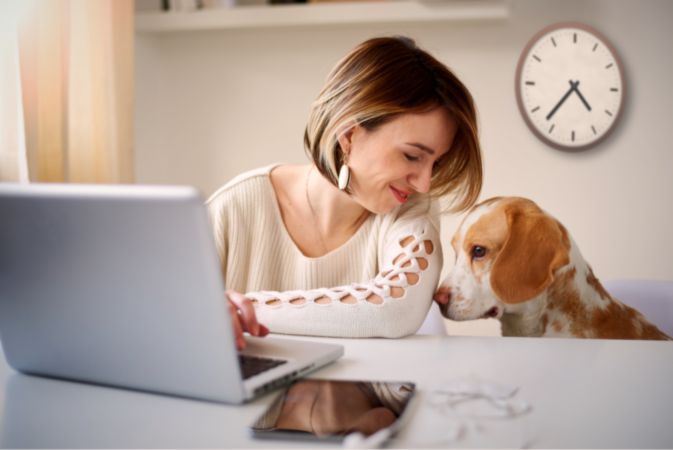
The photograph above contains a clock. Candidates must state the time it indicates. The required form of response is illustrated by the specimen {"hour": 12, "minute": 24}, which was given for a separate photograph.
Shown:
{"hour": 4, "minute": 37}
